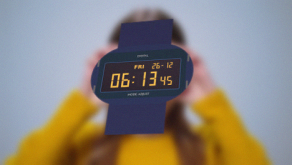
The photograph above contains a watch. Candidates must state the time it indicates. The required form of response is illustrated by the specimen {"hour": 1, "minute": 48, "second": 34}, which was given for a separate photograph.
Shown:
{"hour": 6, "minute": 13, "second": 45}
